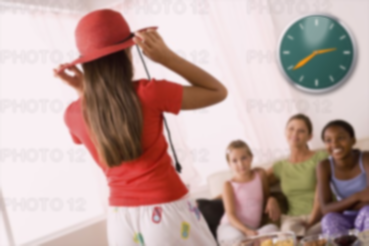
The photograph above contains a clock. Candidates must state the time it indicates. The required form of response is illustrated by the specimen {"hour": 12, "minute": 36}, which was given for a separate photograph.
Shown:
{"hour": 2, "minute": 39}
